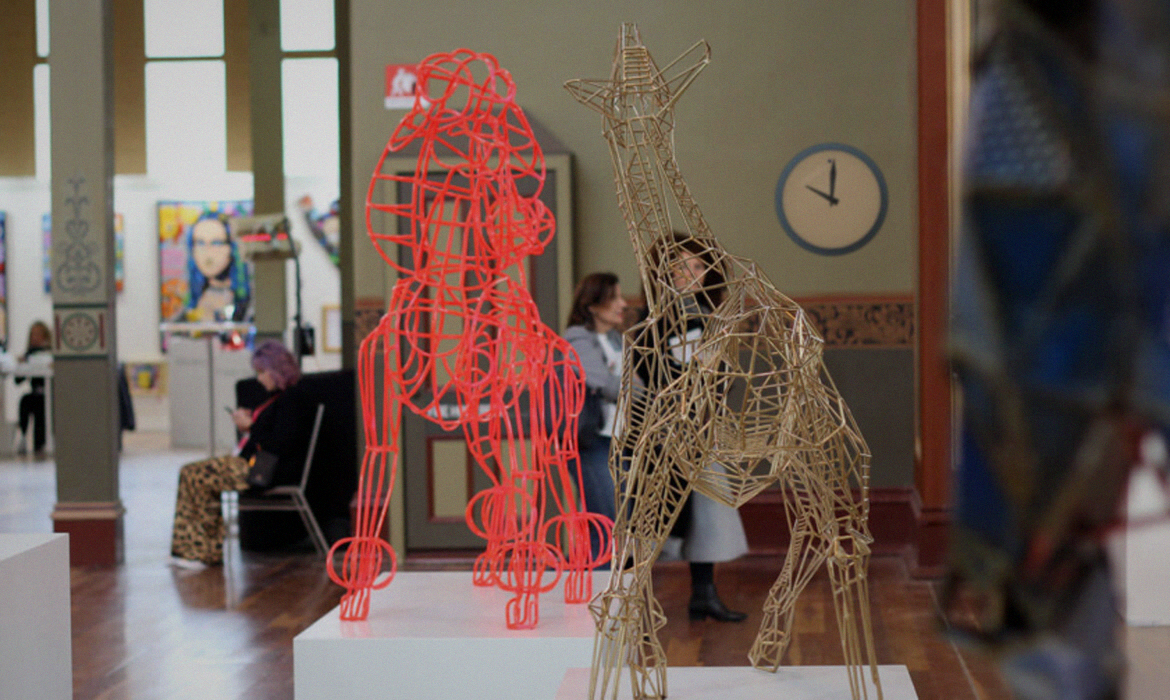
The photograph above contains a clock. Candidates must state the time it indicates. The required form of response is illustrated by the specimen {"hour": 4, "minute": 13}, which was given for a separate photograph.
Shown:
{"hour": 10, "minute": 1}
